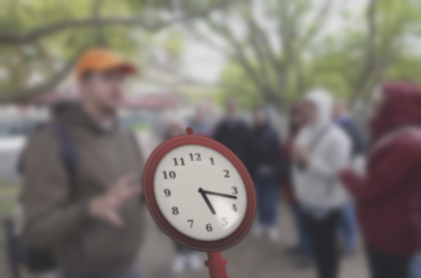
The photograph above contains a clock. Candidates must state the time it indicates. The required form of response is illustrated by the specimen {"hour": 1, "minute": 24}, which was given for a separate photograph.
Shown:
{"hour": 5, "minute": 17}
